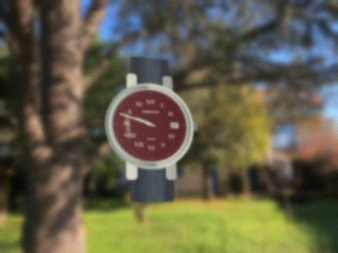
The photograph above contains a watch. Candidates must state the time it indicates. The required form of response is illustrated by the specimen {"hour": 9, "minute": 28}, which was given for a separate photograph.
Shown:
{"hour": 9, "minute": 48}
